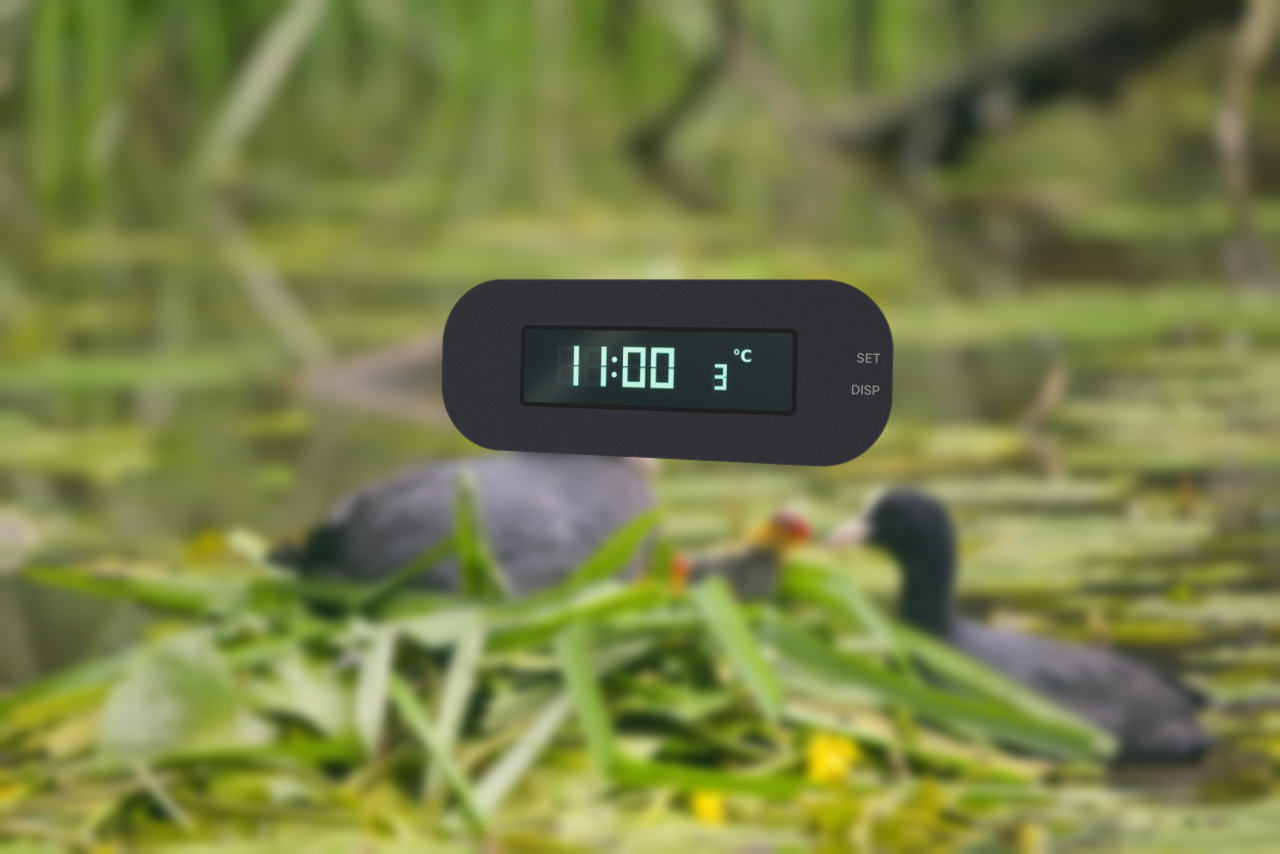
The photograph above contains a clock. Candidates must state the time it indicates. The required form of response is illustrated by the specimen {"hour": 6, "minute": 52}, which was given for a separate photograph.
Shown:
{"hour": 11, "minute": 0}
